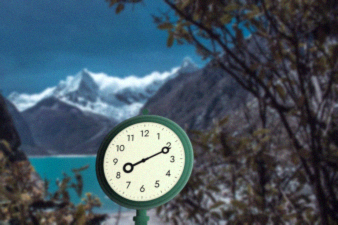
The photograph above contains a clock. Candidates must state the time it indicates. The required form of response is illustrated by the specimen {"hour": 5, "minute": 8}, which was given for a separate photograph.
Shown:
{"hour": 8, "minute": 11}
